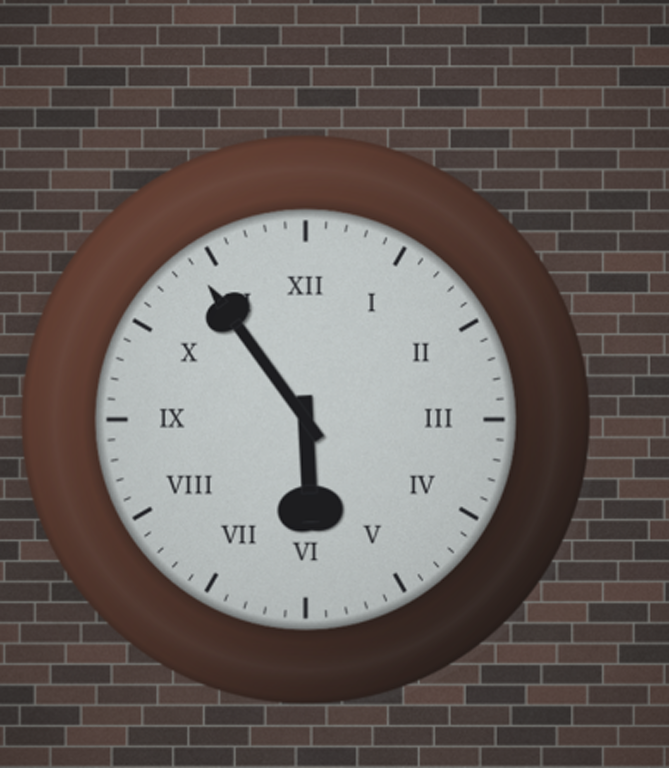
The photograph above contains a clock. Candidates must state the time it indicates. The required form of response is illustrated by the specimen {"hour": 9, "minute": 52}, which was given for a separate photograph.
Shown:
{"hour": 5, "minute": 54}
